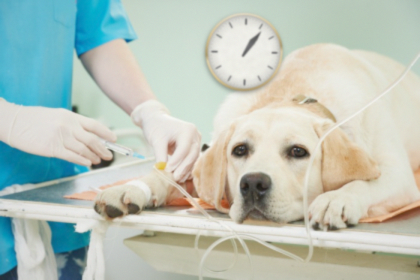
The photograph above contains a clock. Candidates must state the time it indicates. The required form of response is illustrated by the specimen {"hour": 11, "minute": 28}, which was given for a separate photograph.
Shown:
{"hour": 1, "minute": 6}
